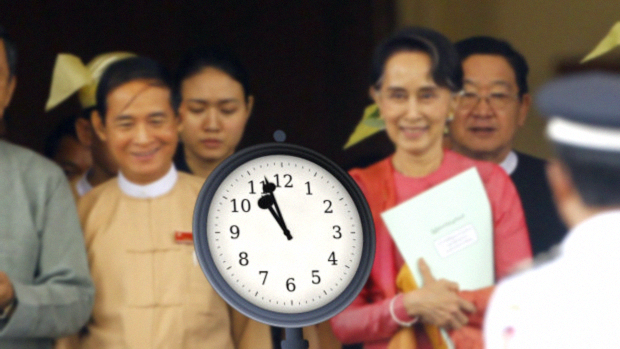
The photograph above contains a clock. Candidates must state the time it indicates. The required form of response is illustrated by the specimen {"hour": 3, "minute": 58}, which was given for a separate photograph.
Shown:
{"hour": 10, "minute": 57}
